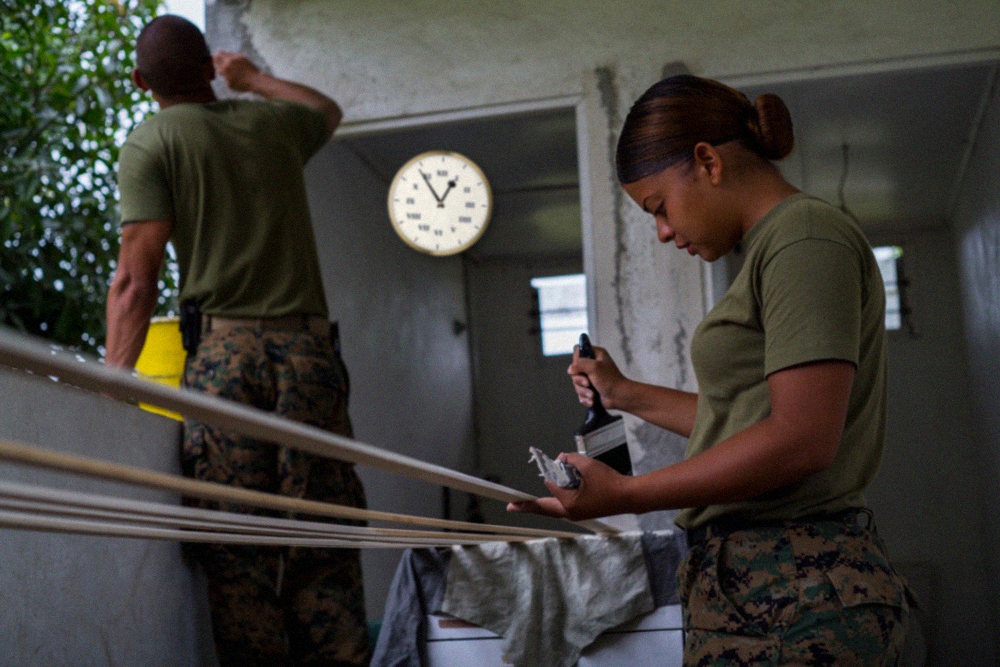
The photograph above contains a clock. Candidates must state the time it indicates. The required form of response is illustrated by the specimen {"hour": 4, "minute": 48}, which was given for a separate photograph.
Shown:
{"hour": 12, "minute": 54}
